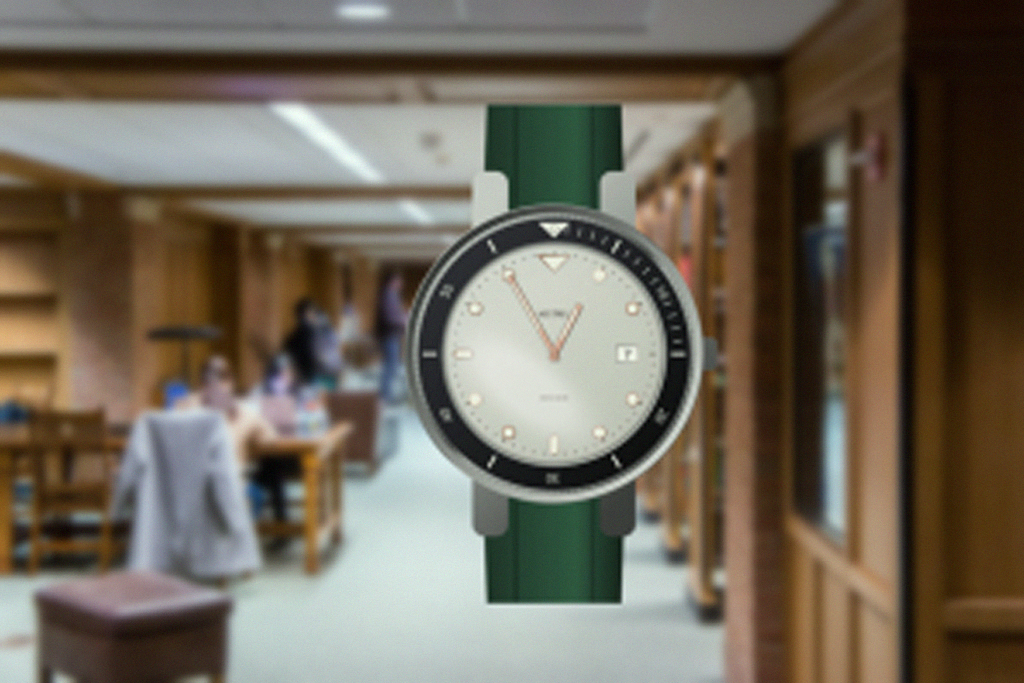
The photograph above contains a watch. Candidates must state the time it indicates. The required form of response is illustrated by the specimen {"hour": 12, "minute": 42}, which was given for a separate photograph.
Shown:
{"hour": 12, "minute": 55}
